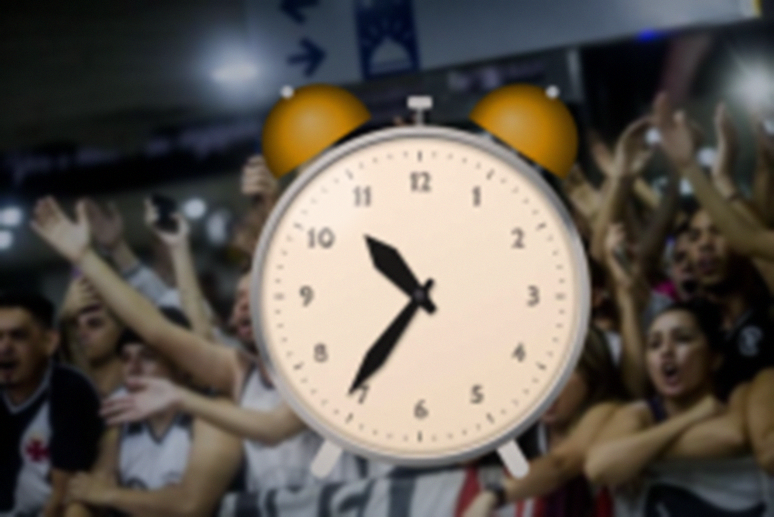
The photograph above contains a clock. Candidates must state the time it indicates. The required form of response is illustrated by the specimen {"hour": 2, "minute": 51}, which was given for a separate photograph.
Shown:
{"hour": 10, "minute": 36}
